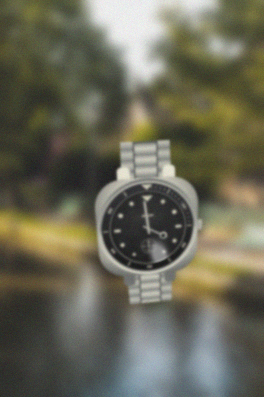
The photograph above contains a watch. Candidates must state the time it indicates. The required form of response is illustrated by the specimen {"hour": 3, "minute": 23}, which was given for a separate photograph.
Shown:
{"hour": 3, "minute": 59}
